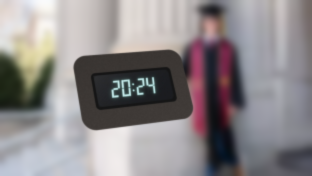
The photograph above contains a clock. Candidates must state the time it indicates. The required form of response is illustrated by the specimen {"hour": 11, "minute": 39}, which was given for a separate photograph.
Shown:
{"hour": 20, "minute": 24}
